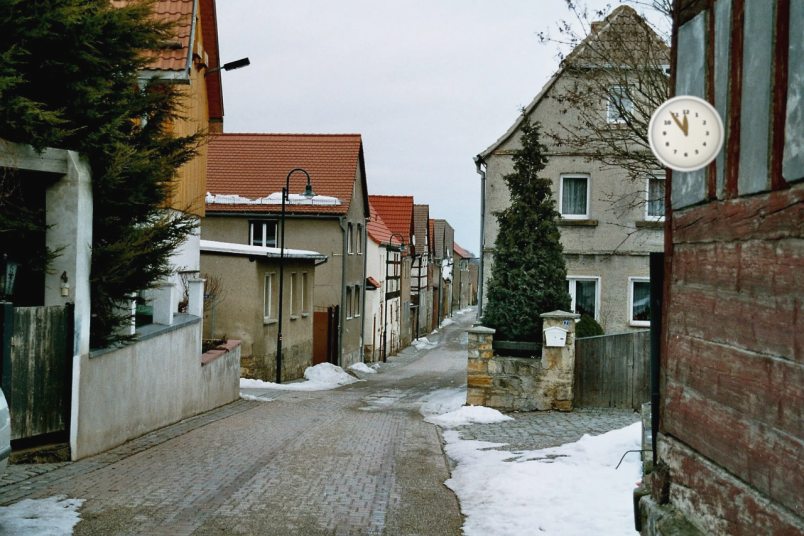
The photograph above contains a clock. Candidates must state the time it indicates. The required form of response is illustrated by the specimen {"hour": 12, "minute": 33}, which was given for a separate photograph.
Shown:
{"hour": 11, "minute": 54}
